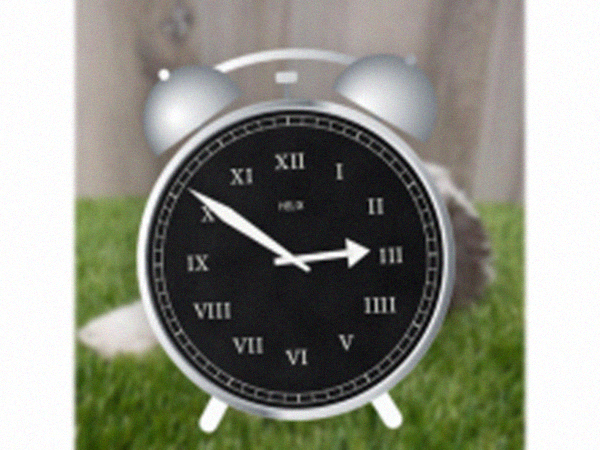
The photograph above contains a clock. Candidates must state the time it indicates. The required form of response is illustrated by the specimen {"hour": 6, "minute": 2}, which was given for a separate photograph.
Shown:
{"hour": 2, "minute": 51}
